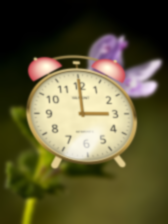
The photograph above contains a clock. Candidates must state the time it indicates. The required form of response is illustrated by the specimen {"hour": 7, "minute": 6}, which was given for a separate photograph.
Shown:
{"hour": 3, "minute": 0}
